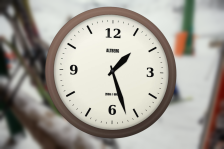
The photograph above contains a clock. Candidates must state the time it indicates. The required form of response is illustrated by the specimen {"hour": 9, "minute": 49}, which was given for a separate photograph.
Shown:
{"hour": 1, "minute": 27}
